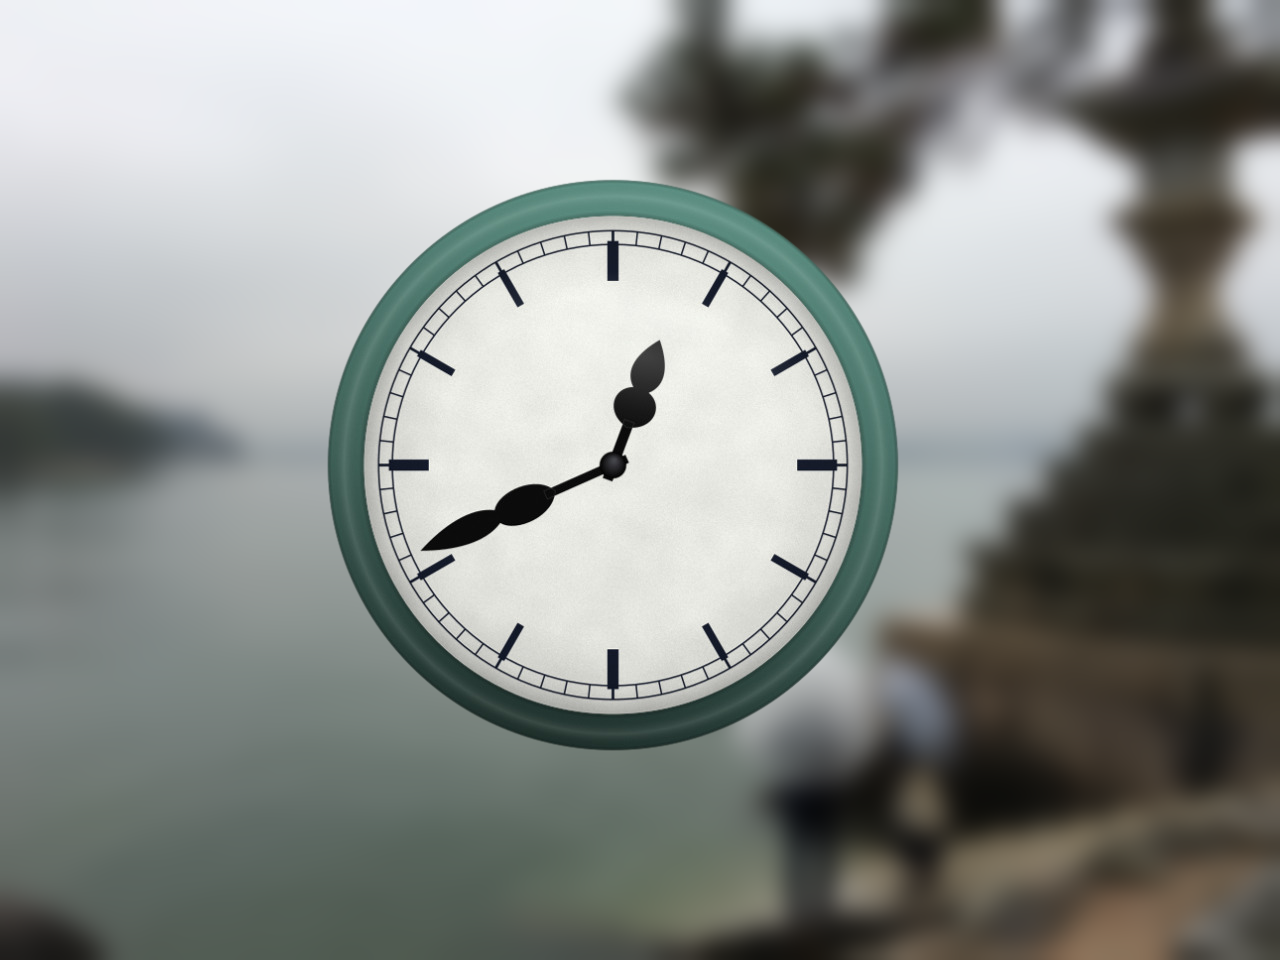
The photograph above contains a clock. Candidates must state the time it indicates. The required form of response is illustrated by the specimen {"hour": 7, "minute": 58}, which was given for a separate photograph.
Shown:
{"hour": 12, "minute": 41}
